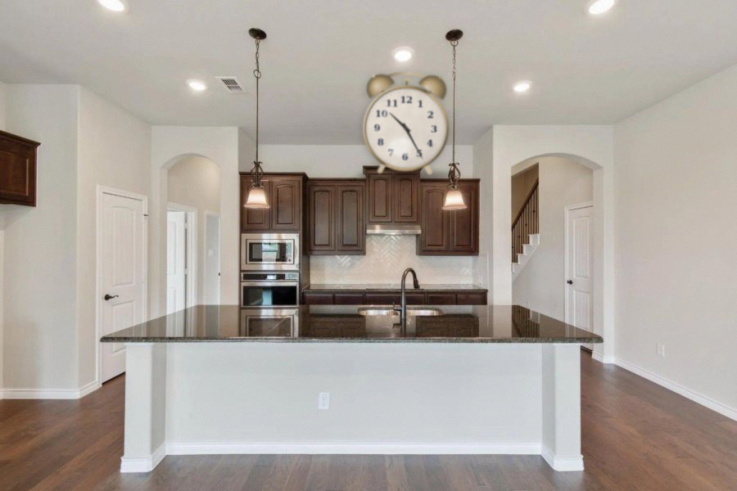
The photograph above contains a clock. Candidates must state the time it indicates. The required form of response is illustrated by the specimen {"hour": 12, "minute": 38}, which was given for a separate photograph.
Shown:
{"hour": 10, "minute": 25}
